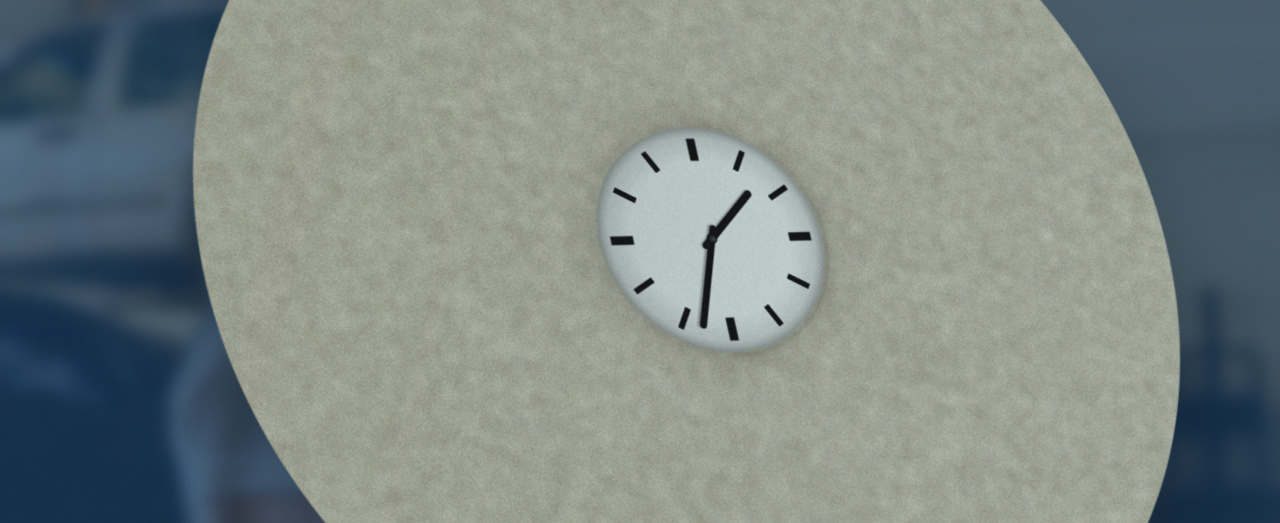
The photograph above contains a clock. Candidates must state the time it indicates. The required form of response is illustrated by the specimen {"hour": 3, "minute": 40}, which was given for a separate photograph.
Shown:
{"hour": 1, "minute": 33}
